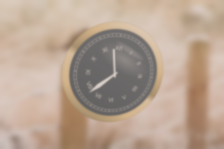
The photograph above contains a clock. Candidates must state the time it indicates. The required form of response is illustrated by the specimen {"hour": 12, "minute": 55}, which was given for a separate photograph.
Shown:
{"hour": 11, "minute": 38}
